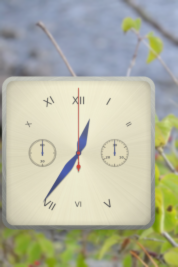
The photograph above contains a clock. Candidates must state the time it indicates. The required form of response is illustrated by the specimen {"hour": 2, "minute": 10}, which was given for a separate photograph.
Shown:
{"hour": 12, "minute": 36}
